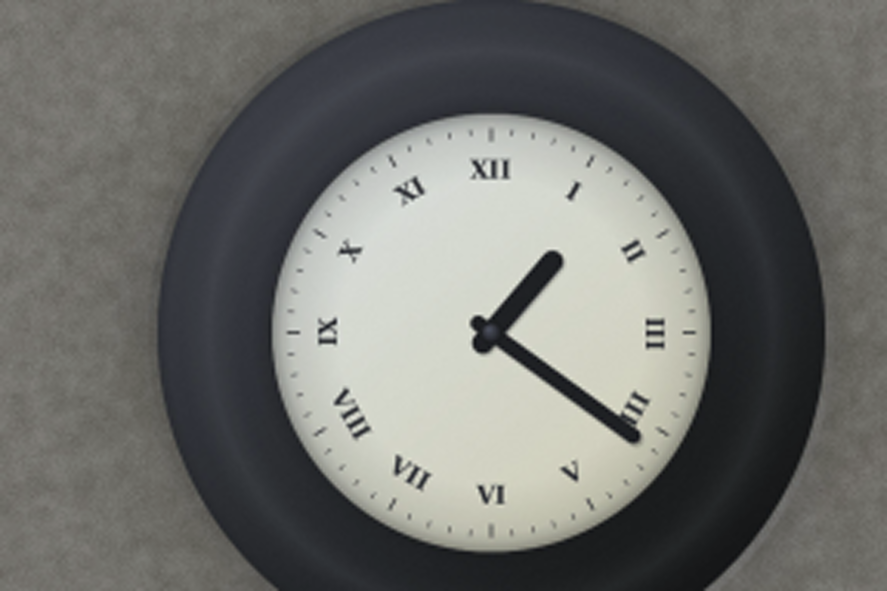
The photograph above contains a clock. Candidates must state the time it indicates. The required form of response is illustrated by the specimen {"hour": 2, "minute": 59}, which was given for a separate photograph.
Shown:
{"hour": 1, "minute": 21}
